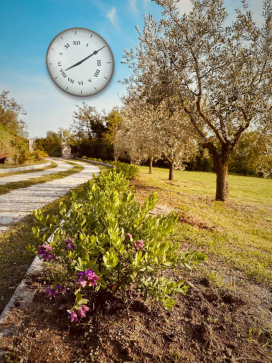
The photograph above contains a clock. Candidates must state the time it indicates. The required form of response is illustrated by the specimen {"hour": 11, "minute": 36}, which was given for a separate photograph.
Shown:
{"hour": 8, "minute": 10}
